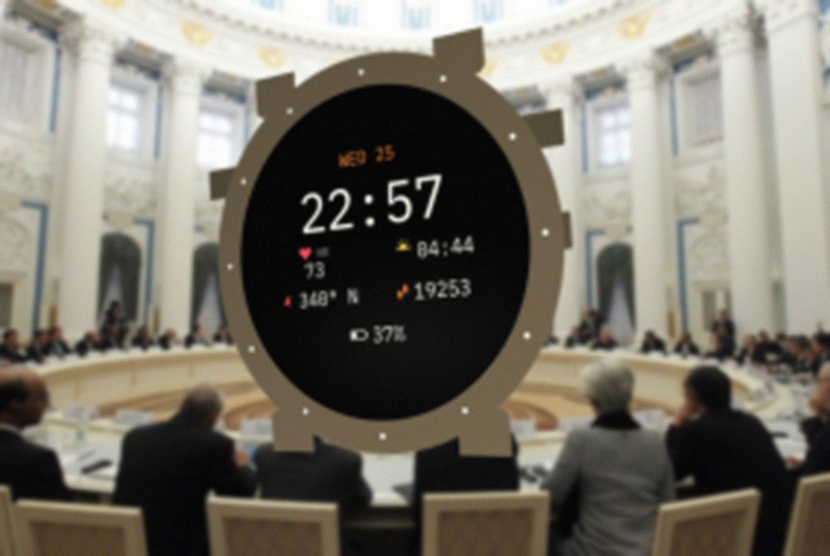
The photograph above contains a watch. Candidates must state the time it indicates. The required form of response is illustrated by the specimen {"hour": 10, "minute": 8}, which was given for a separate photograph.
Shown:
{"hour": 22, "minute": 57}
